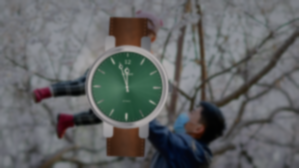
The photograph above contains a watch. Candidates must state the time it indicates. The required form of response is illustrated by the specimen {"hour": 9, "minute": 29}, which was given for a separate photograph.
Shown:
{"hour": 11, "minute": 57}
